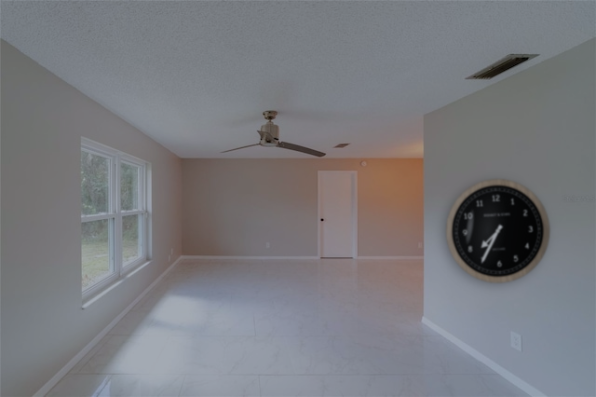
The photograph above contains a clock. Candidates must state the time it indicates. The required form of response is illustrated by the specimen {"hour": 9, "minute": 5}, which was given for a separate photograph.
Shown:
{"hour": 7, "minute": 35}
